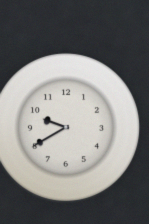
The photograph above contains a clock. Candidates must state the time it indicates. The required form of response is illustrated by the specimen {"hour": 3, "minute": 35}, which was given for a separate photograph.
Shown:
{"hour": 9, "minute": 40}
